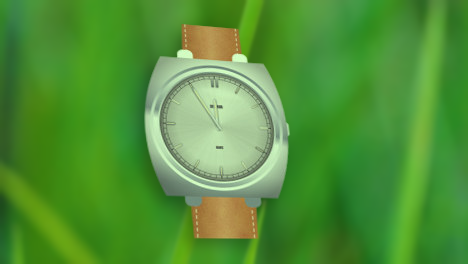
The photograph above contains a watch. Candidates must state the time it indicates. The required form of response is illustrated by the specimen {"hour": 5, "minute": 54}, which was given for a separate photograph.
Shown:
{"hour": 11, "minute": 55}
